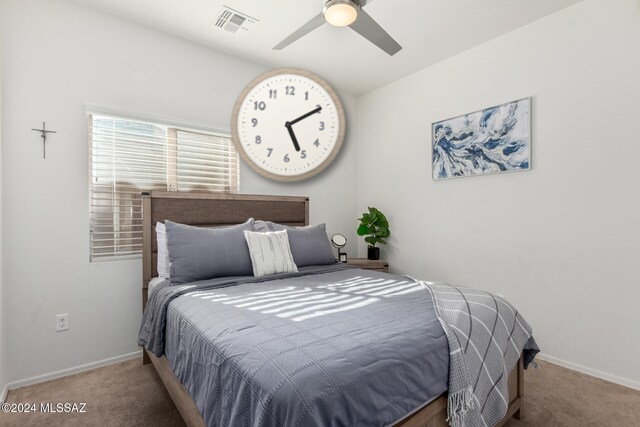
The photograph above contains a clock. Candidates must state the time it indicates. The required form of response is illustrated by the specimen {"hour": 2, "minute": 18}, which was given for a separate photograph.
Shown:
{"hour": 5, "minute": 10}
